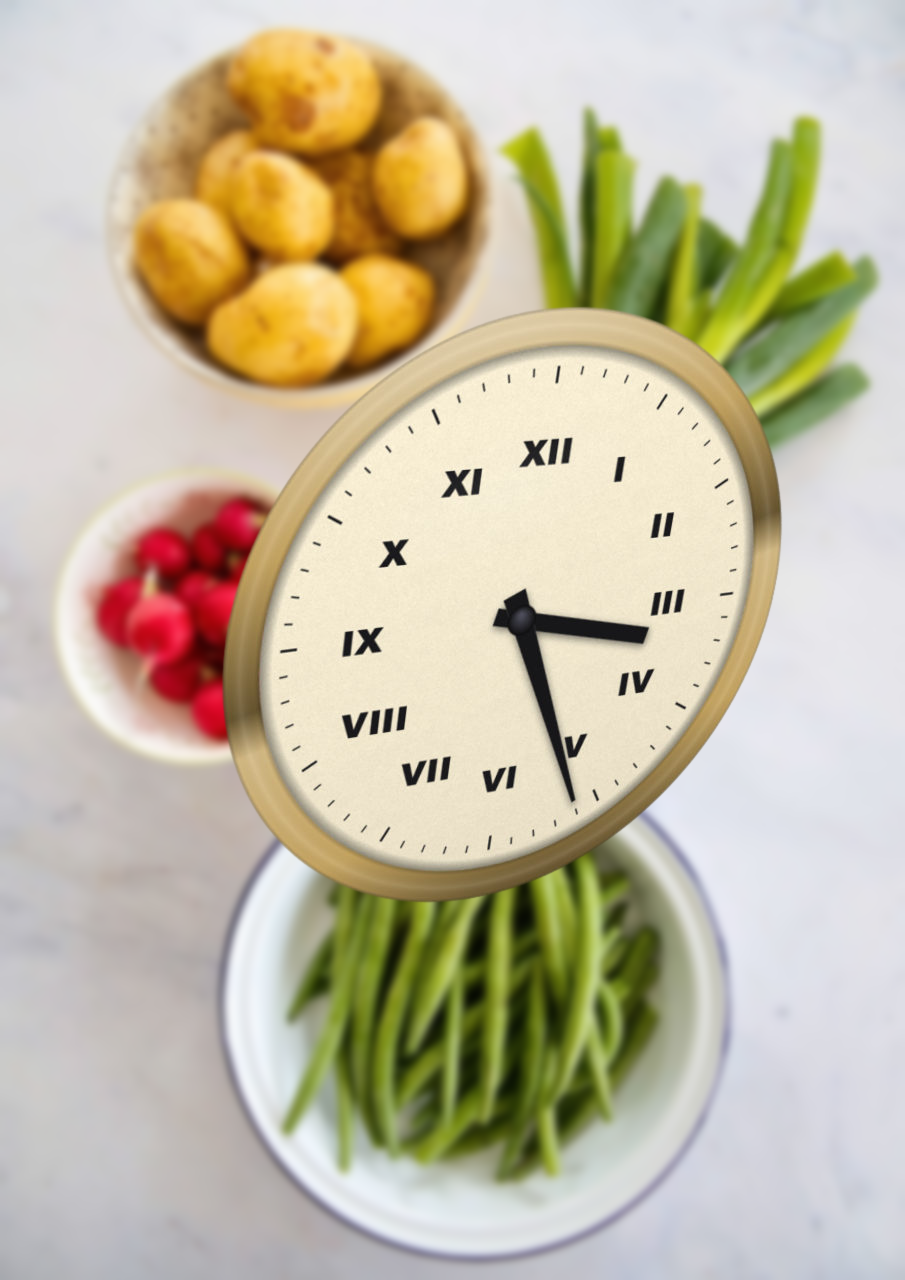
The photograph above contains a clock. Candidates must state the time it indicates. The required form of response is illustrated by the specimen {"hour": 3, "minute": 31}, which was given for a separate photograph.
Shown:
{"hour": 3, "minute": 26}
